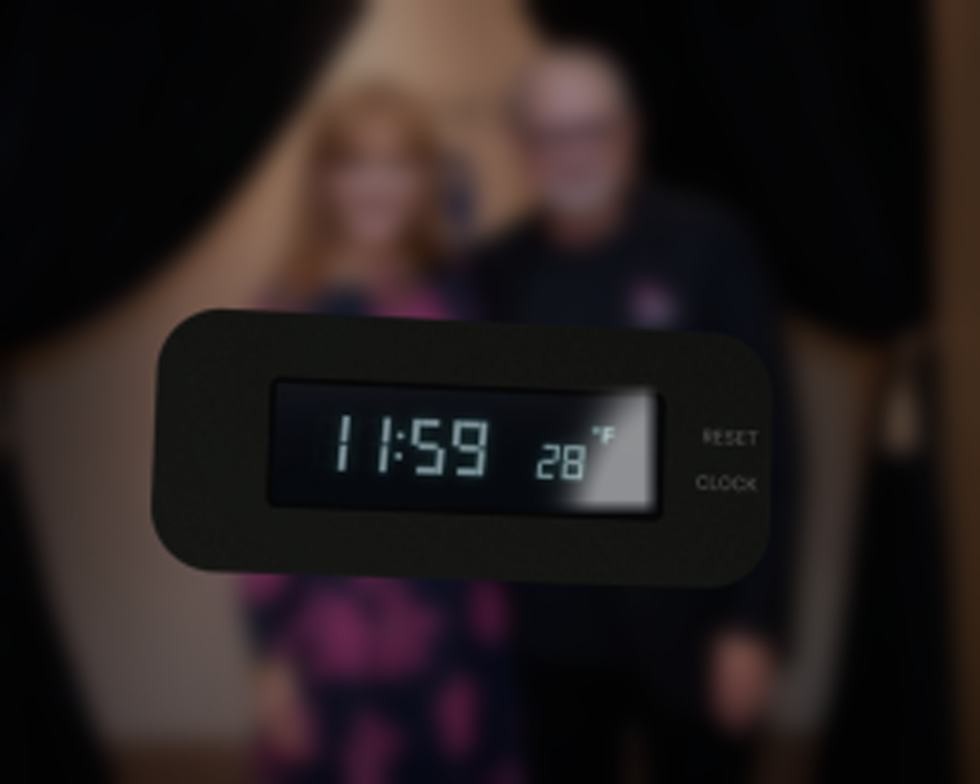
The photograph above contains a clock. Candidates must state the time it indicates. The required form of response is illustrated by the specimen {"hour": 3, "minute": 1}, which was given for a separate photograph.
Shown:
{"hour": 11, "minute": 59}
